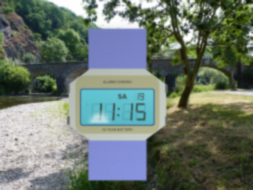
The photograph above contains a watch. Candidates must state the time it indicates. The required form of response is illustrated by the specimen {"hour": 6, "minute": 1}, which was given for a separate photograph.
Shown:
{"hour": 11, "minute": 15}
